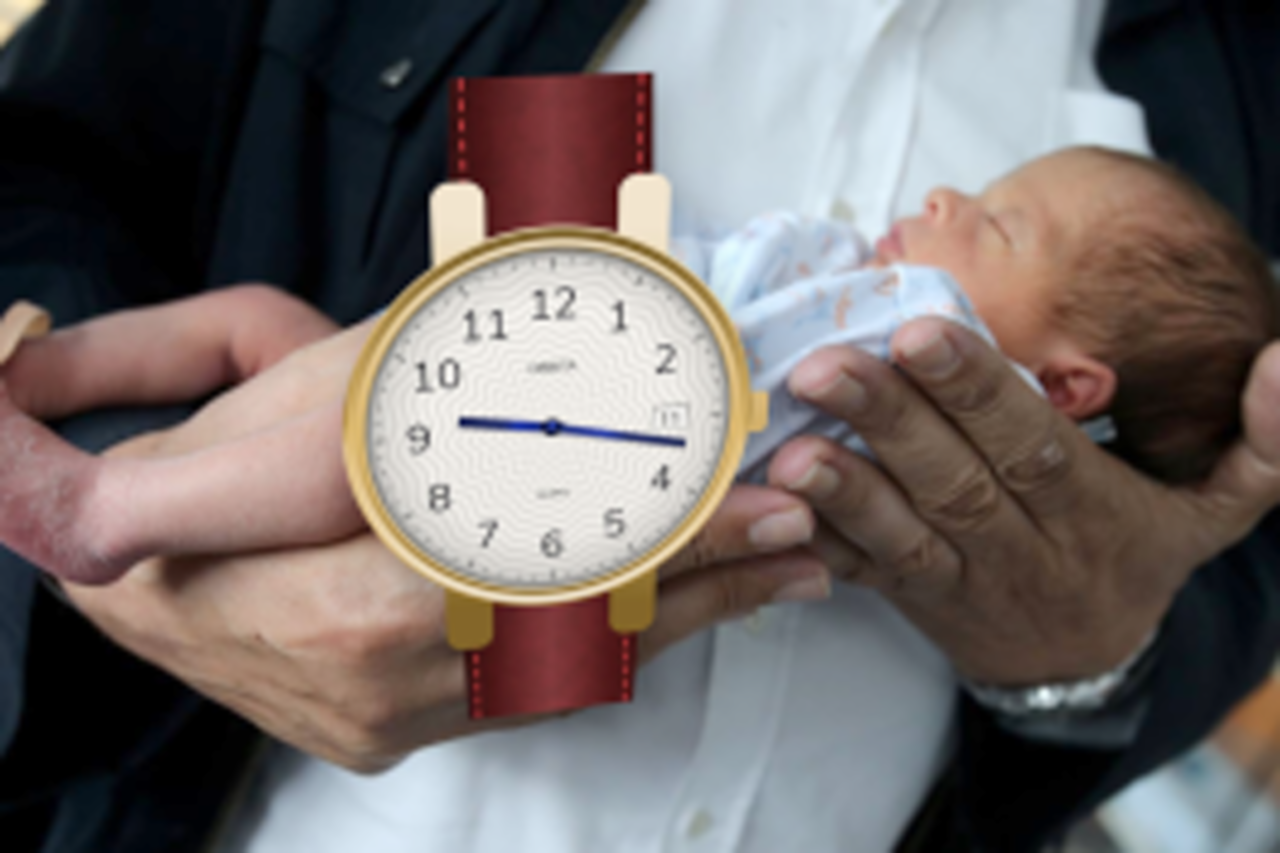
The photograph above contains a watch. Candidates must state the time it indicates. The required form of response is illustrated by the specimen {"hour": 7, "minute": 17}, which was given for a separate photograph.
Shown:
{"hour": 9, "minute": 17}
